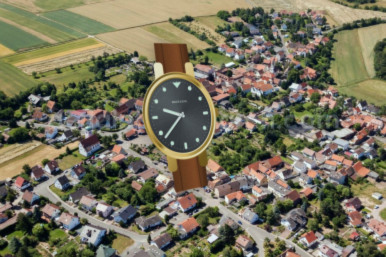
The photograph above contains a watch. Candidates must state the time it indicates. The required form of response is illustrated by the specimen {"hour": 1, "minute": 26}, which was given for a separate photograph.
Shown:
{"hour": 9, "minute": 38}
